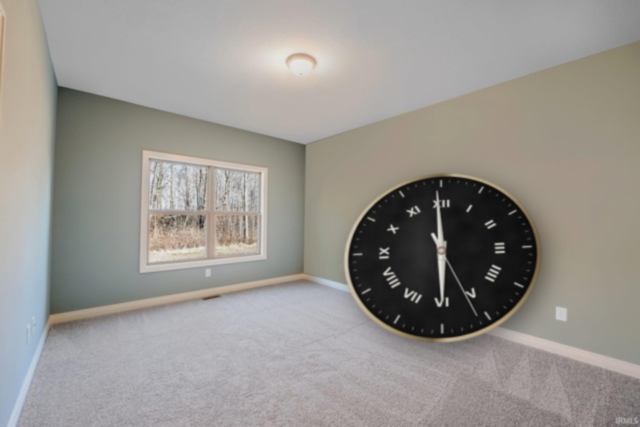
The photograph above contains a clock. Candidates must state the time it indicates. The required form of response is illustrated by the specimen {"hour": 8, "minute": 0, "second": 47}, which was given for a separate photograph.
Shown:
{"hour": 5, "minute": 59, "second": 26}
